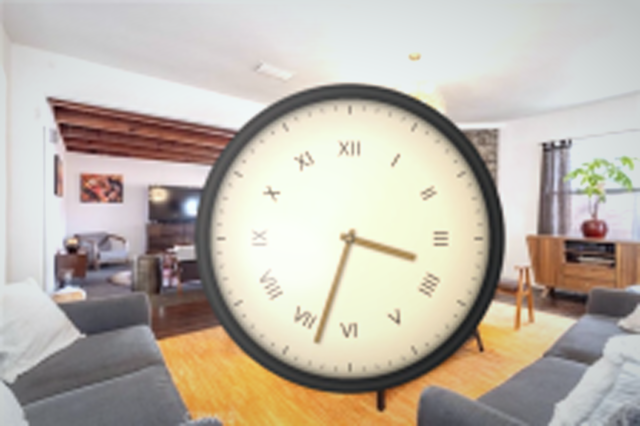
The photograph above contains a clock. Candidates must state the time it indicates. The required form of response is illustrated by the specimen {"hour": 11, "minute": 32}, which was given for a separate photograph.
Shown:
{"hour": 3, "minute": 33}
